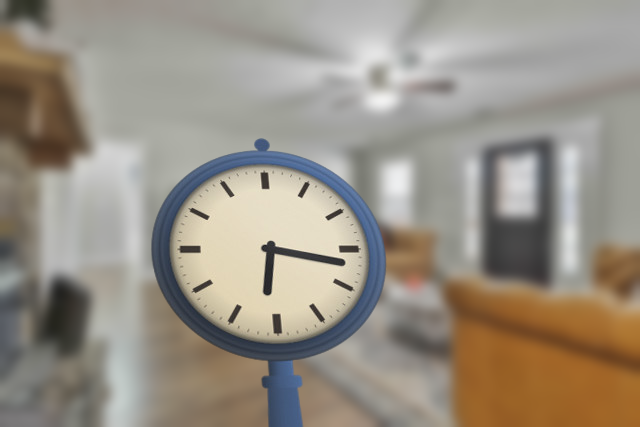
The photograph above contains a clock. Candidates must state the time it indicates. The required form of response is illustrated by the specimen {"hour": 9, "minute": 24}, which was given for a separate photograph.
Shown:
{"hour": 6, "minute": 17}
